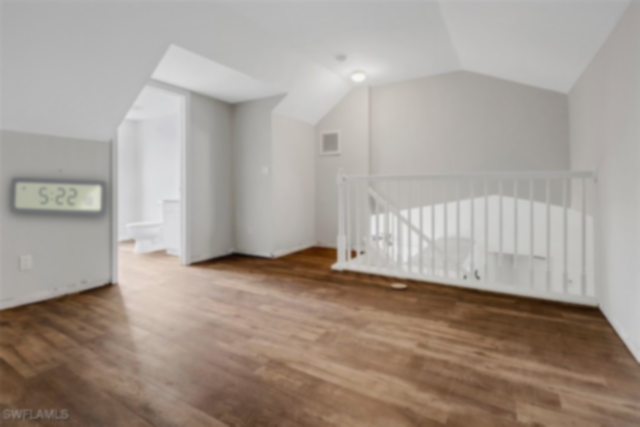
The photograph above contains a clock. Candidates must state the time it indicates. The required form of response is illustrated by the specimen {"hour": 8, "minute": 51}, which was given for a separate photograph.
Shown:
{"hour": 5, "minute": 22}
